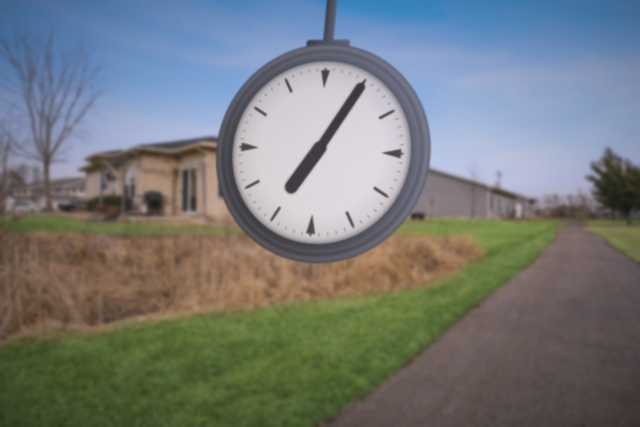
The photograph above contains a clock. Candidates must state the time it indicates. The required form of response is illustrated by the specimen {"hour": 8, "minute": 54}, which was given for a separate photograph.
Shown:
{"hour": 7, "minute": 5}
